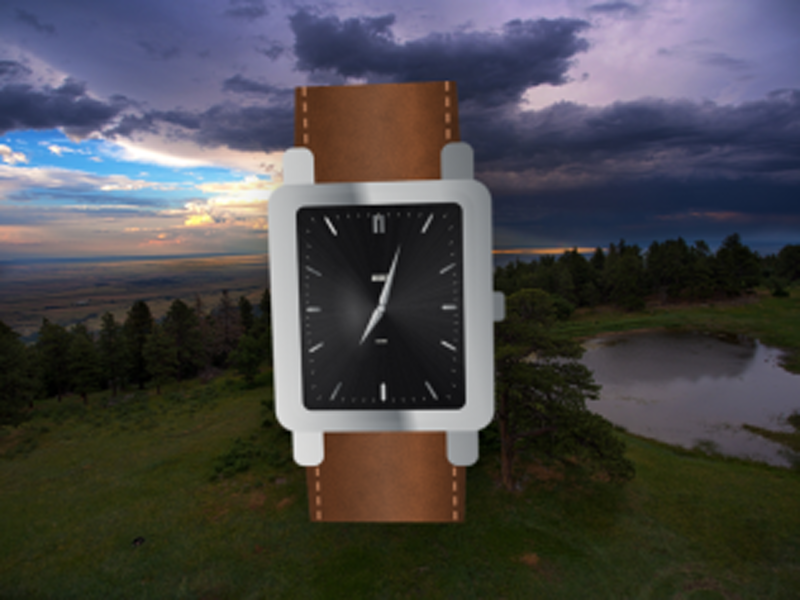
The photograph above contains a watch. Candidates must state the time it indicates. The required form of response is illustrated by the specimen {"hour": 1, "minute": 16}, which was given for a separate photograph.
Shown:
{"hour": 7, "minute": 3}
